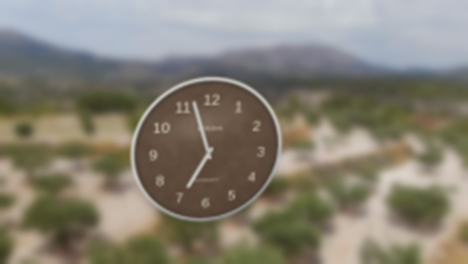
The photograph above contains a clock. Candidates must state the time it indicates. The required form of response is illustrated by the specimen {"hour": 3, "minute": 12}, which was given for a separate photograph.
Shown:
{"hour": 6, "minute": 57}
